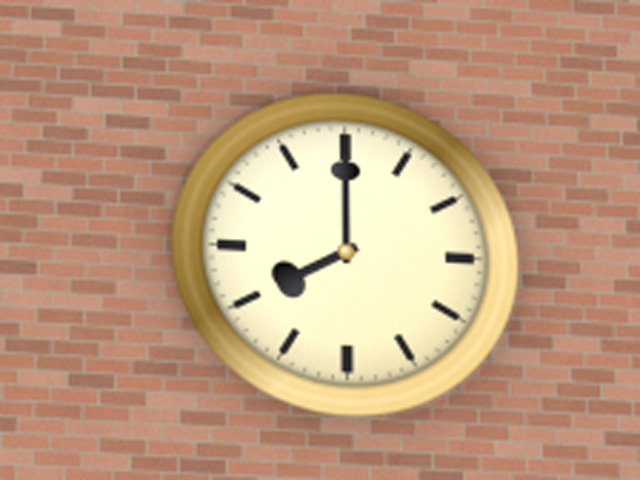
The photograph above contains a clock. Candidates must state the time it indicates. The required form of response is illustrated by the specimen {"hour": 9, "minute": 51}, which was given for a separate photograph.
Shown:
{"hour": 8, "minute": 0}
